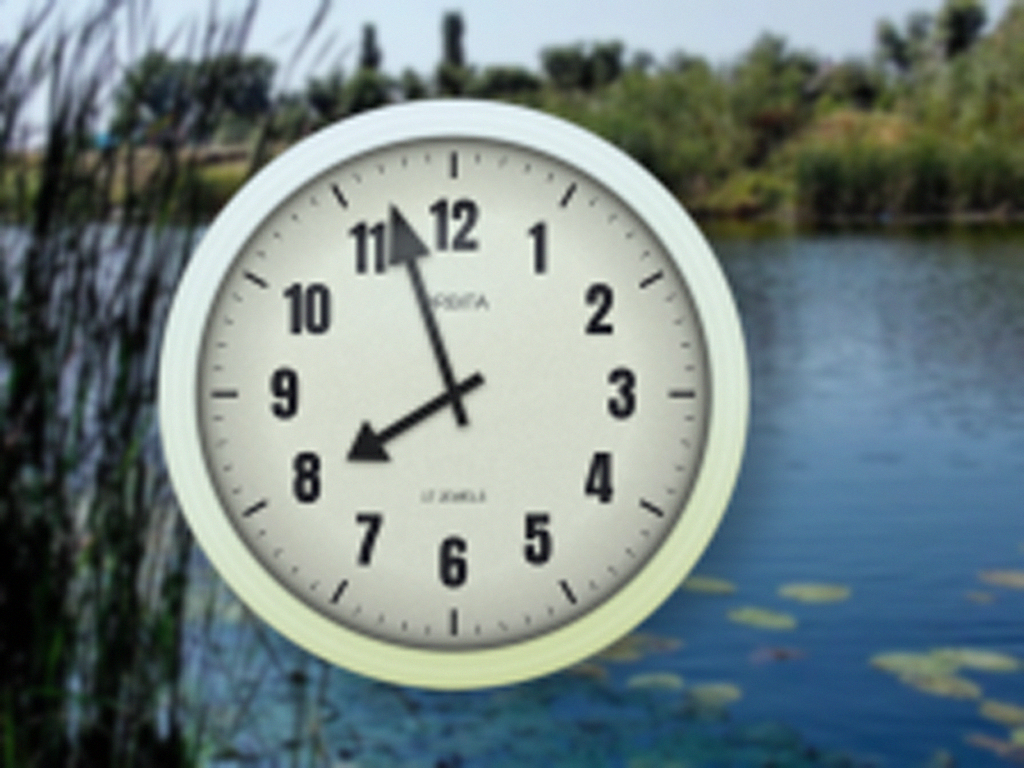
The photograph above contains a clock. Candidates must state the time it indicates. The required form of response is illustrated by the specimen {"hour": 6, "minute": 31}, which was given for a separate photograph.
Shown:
{"hour": 7, "minute": 57}
